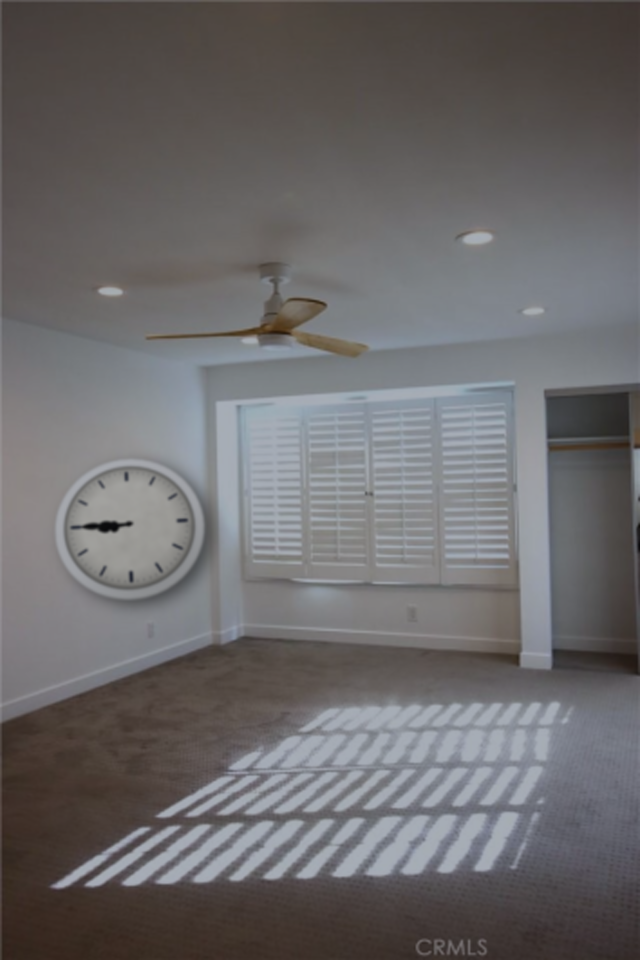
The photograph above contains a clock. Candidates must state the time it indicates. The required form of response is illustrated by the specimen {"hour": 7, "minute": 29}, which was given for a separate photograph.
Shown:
{"hour": 8, "minute": 45}
